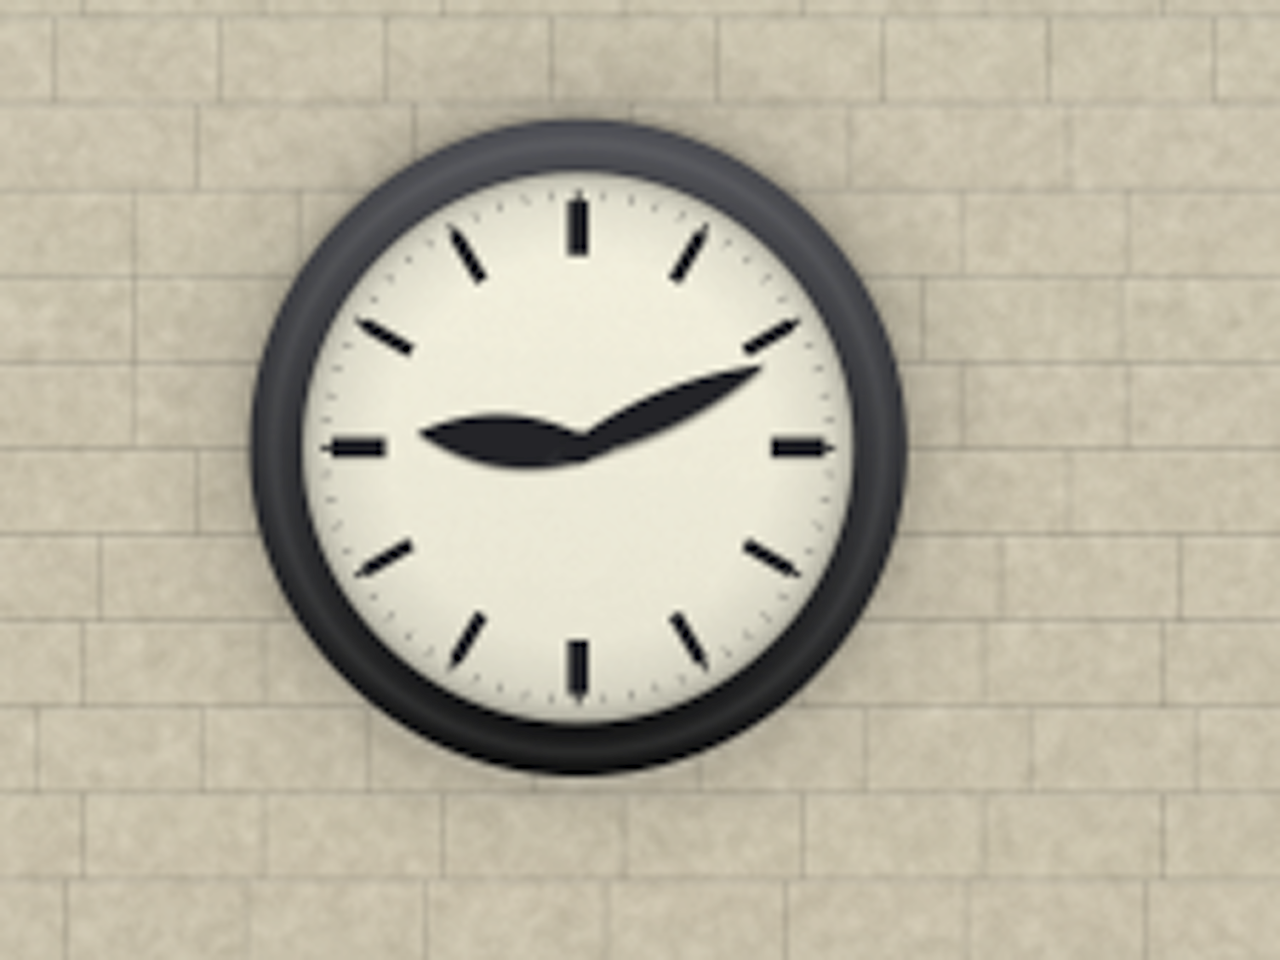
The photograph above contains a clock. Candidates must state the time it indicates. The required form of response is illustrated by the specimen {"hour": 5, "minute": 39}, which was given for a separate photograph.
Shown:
{"hour": 9, "minute": 11}
